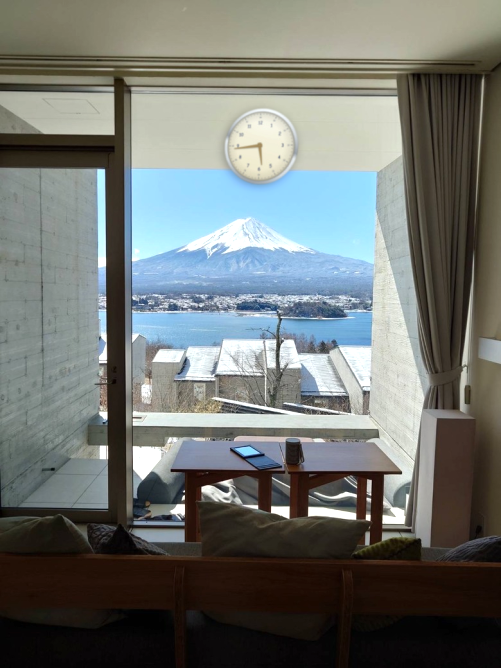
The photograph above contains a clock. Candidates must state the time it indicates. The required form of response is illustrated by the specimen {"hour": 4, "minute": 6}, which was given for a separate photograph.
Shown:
{"hour": 5, "minute": 44}
